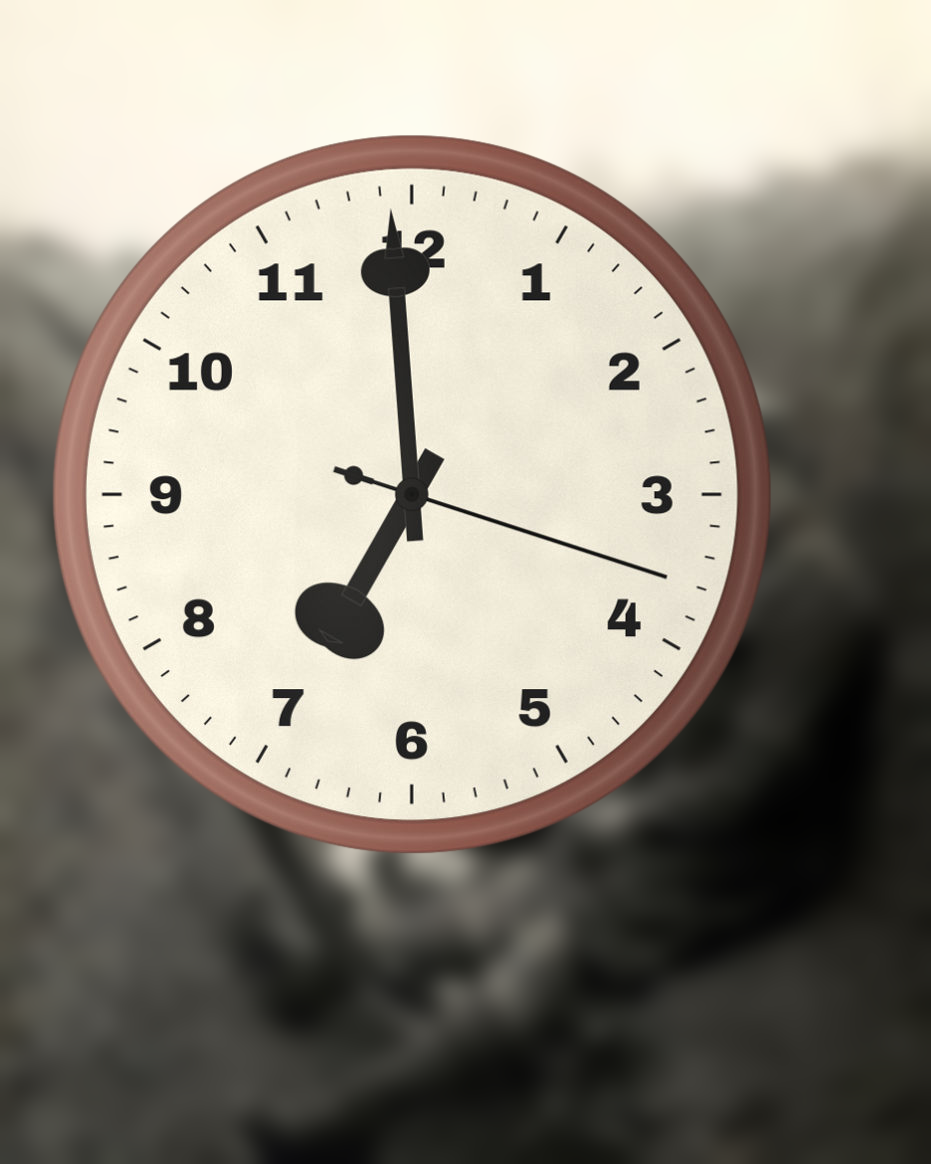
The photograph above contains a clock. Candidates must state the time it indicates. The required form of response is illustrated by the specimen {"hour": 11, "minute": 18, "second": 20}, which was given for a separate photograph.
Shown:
{"hour": 6, "minute": 59, "second": 18}
